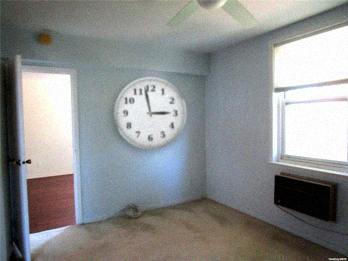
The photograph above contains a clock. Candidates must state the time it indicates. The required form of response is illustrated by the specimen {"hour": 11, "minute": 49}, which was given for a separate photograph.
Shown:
{"hour": 2, "minute": 58}
